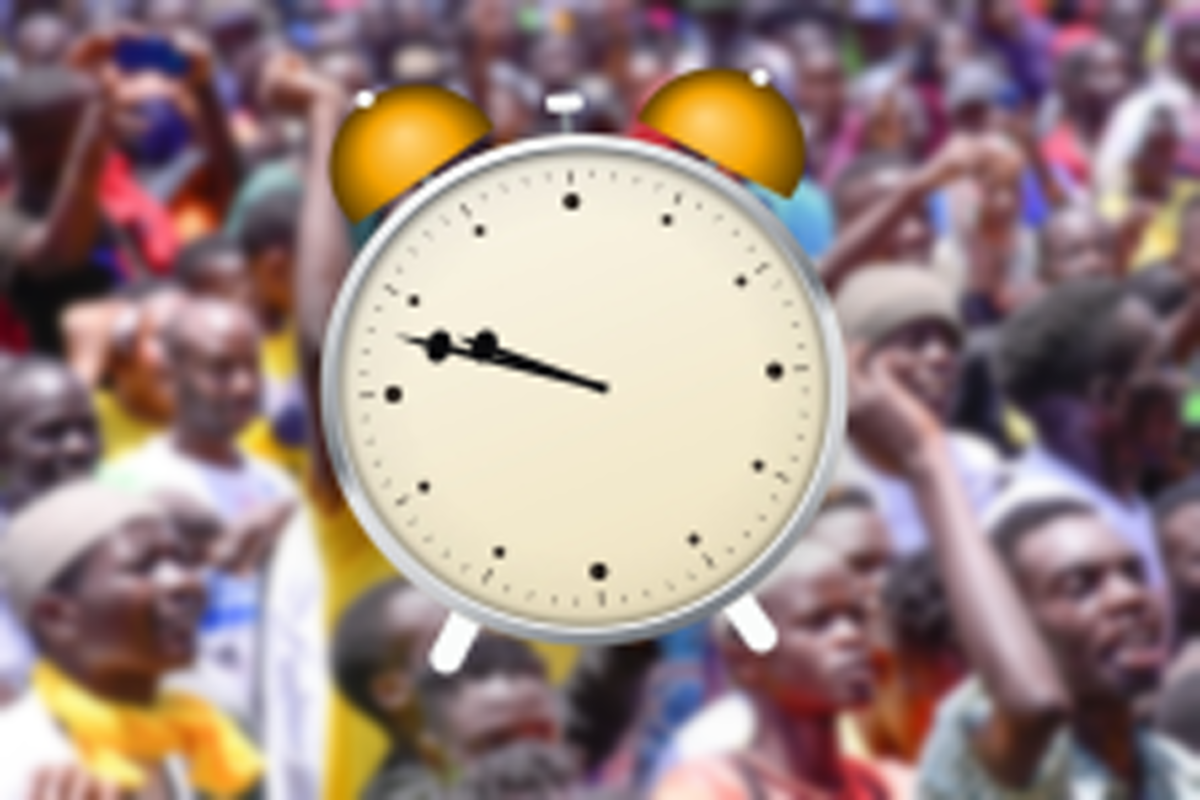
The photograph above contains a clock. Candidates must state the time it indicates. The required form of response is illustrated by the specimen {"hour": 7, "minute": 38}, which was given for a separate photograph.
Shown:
{"hour": 9, "minute": 48}
